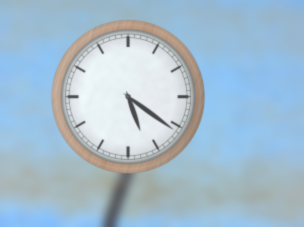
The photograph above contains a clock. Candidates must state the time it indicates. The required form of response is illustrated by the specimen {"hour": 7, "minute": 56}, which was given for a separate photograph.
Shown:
{"hour": 5, "minute": 21}
